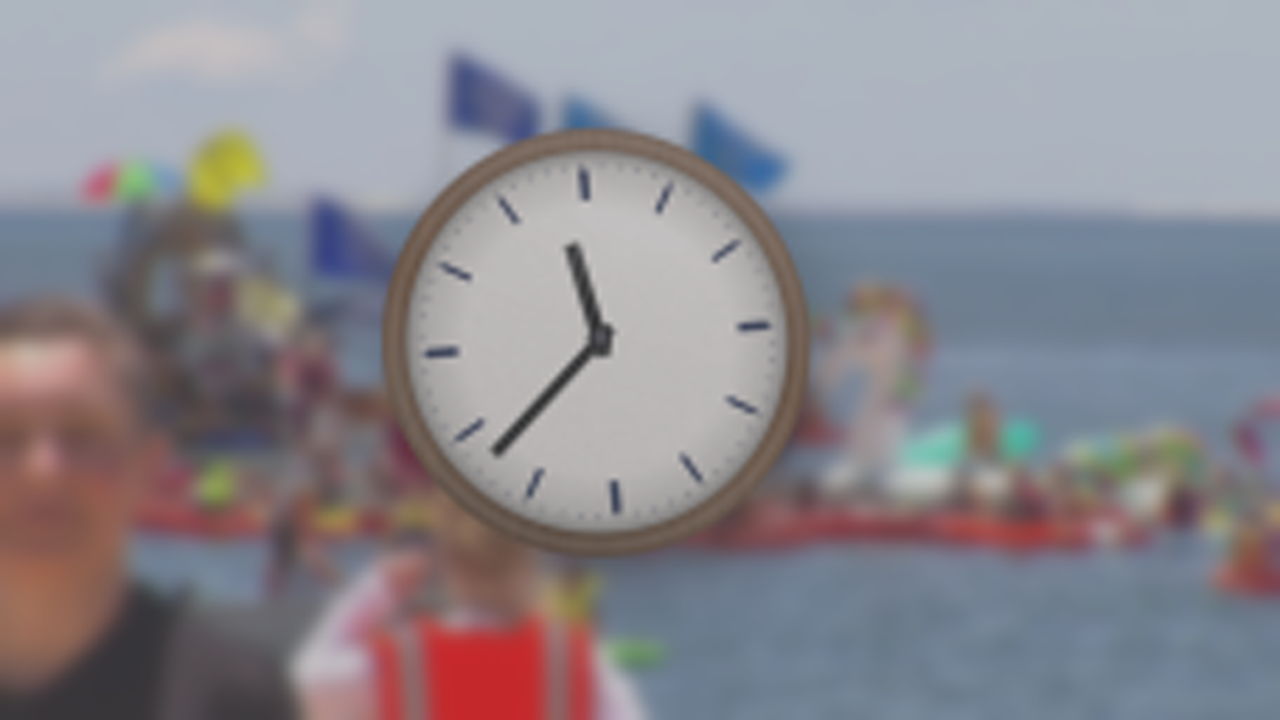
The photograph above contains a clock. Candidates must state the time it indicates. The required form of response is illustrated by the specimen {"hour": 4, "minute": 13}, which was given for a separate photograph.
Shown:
{"hour": 11, "minute": 38}
